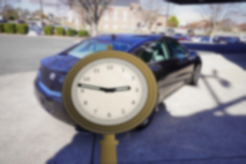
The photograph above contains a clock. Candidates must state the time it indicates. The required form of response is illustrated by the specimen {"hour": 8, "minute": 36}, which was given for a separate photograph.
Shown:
{"hour": 2, "minute": 47}
